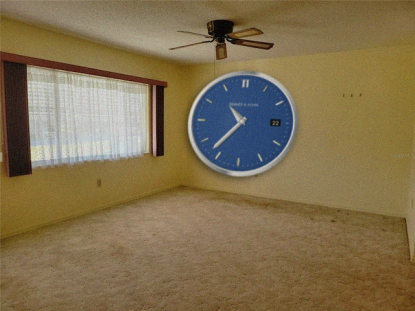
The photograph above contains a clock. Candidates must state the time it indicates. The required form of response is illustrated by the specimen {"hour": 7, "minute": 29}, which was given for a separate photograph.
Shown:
{"hour": 10, "minute": 37}
